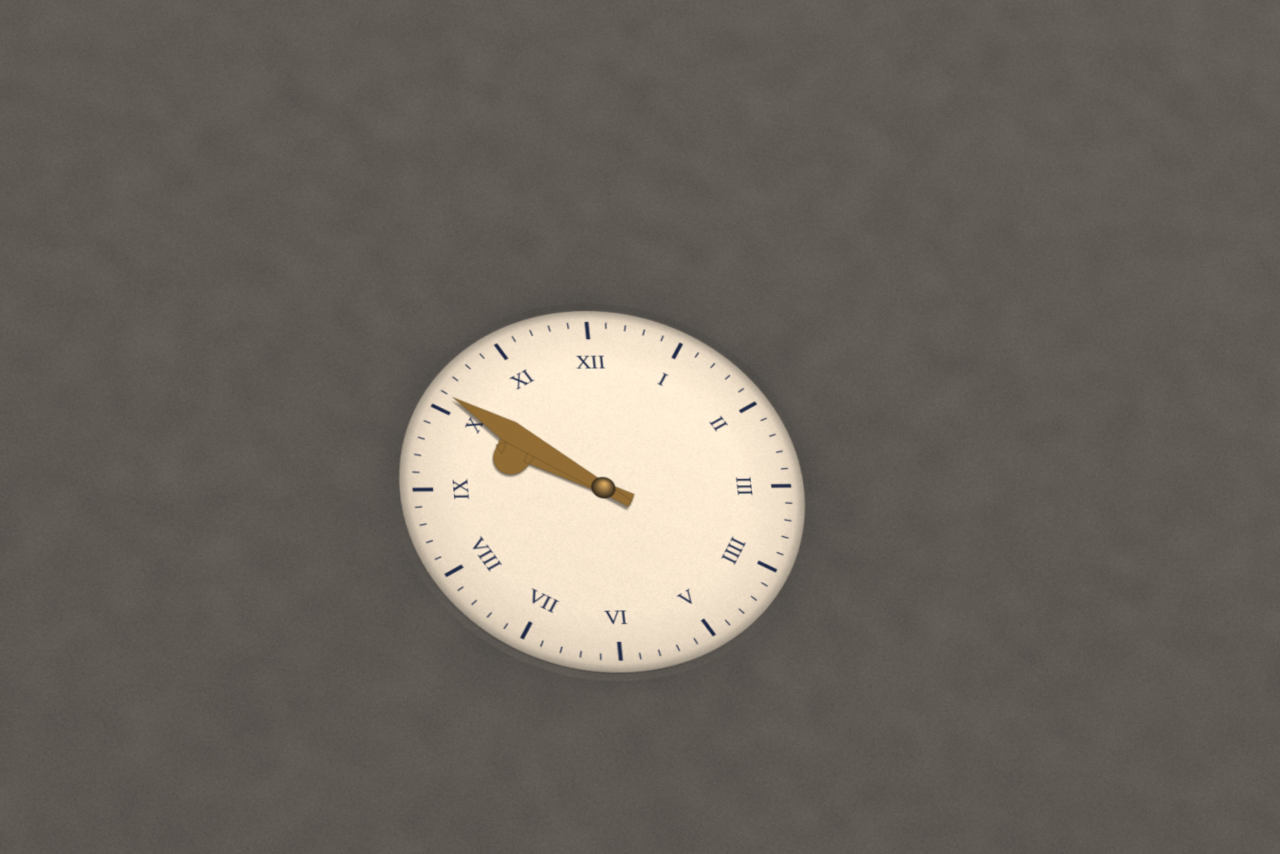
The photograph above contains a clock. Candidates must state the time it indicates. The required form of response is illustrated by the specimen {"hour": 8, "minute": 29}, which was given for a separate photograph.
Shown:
{"hour": 9, "minute": 51}
